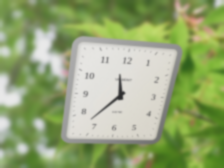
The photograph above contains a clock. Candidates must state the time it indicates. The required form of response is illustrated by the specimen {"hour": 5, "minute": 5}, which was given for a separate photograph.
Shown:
{"hour": 11, "minute": 37}
